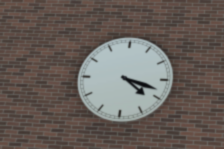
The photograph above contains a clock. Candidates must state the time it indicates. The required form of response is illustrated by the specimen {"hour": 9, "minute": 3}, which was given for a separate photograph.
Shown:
{"hour": 4, "minute": 18}
